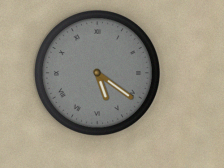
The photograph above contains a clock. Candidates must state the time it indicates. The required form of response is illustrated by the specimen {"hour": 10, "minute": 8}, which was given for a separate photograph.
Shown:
{"hour": 5, "minute": 21}
